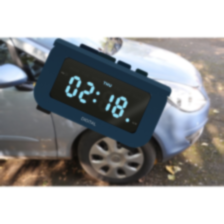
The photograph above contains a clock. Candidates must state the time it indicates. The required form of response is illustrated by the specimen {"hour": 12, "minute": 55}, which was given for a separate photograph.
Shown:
{"hour": 2, "minute": 18}
